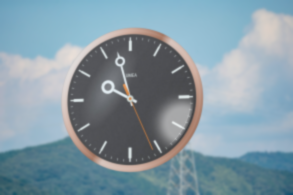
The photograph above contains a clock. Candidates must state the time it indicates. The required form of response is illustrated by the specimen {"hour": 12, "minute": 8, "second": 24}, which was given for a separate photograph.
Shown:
{"hour": 9, "minute": 57, "second": 26}
